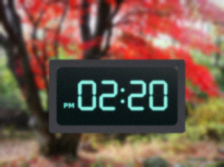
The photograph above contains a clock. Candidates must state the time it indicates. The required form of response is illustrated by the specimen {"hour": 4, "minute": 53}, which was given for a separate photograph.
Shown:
{"hour": 2, "minute": 20}
